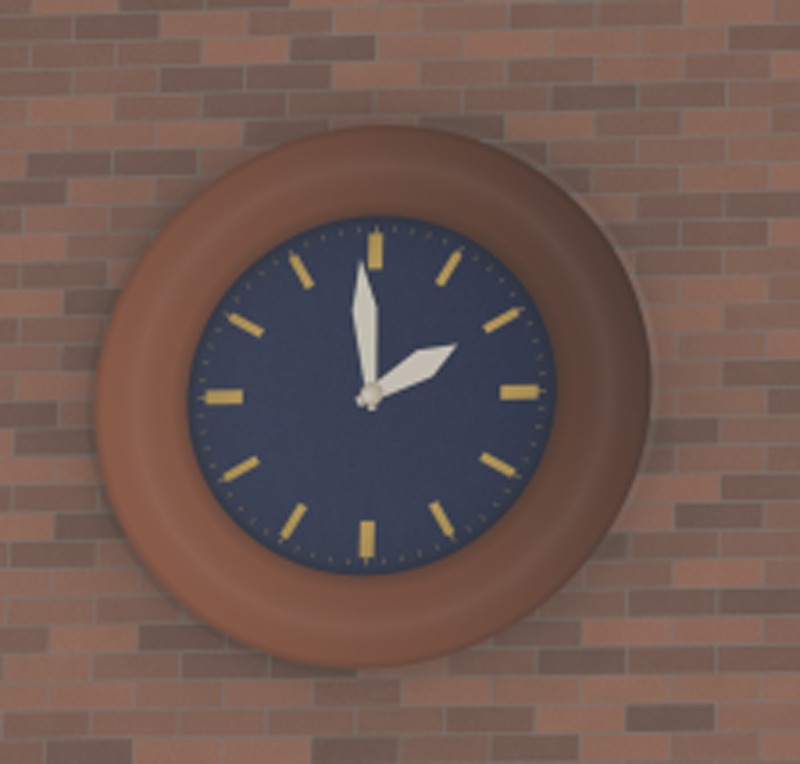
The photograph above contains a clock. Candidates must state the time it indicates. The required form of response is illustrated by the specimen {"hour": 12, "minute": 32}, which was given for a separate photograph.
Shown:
{"hour": 1, "minute": 59}
